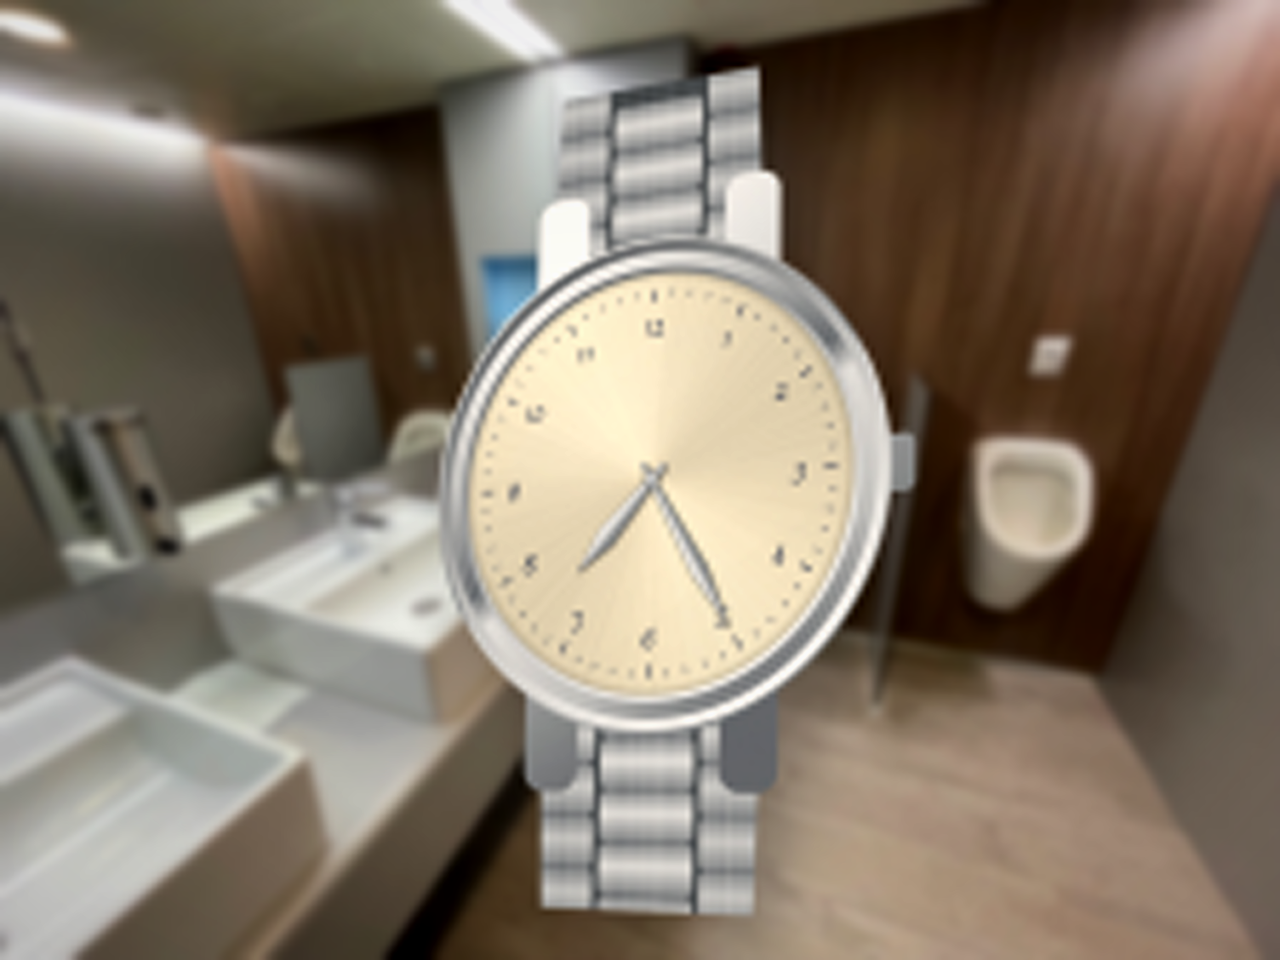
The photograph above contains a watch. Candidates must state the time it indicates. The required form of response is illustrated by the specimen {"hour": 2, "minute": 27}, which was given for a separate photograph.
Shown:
{"hour": 7, "minute": 25}
